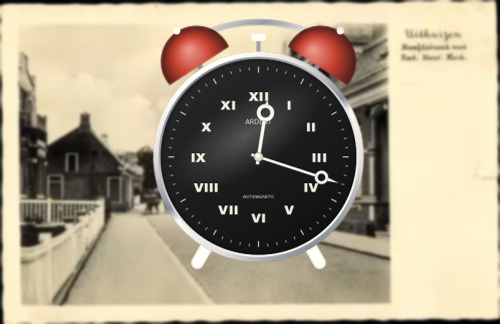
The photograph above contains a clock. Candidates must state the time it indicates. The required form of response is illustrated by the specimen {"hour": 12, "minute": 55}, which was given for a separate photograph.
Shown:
{"hour": 12, "minute": 18}
